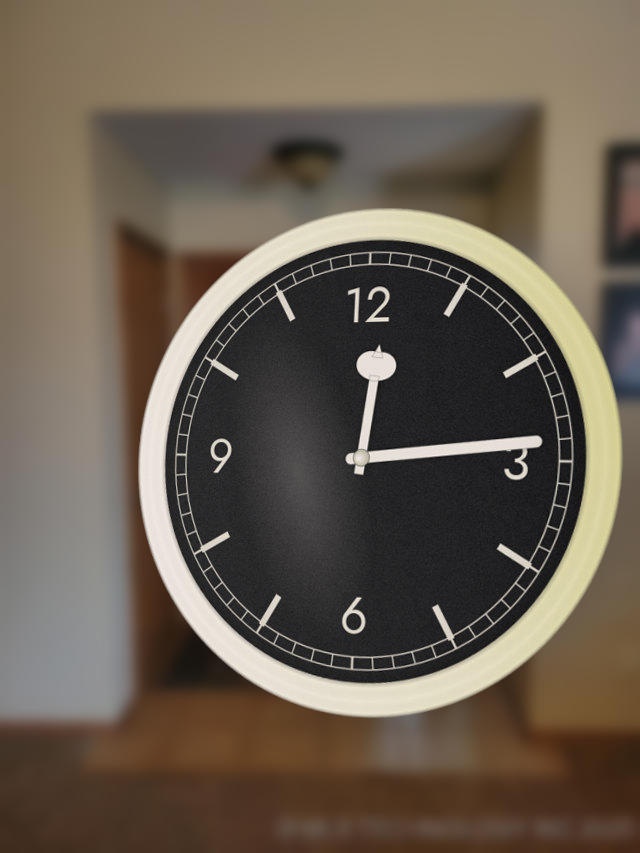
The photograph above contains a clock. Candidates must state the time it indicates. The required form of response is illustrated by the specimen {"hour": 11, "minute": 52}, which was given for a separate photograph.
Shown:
{"hour": 12, "minute": 14}
